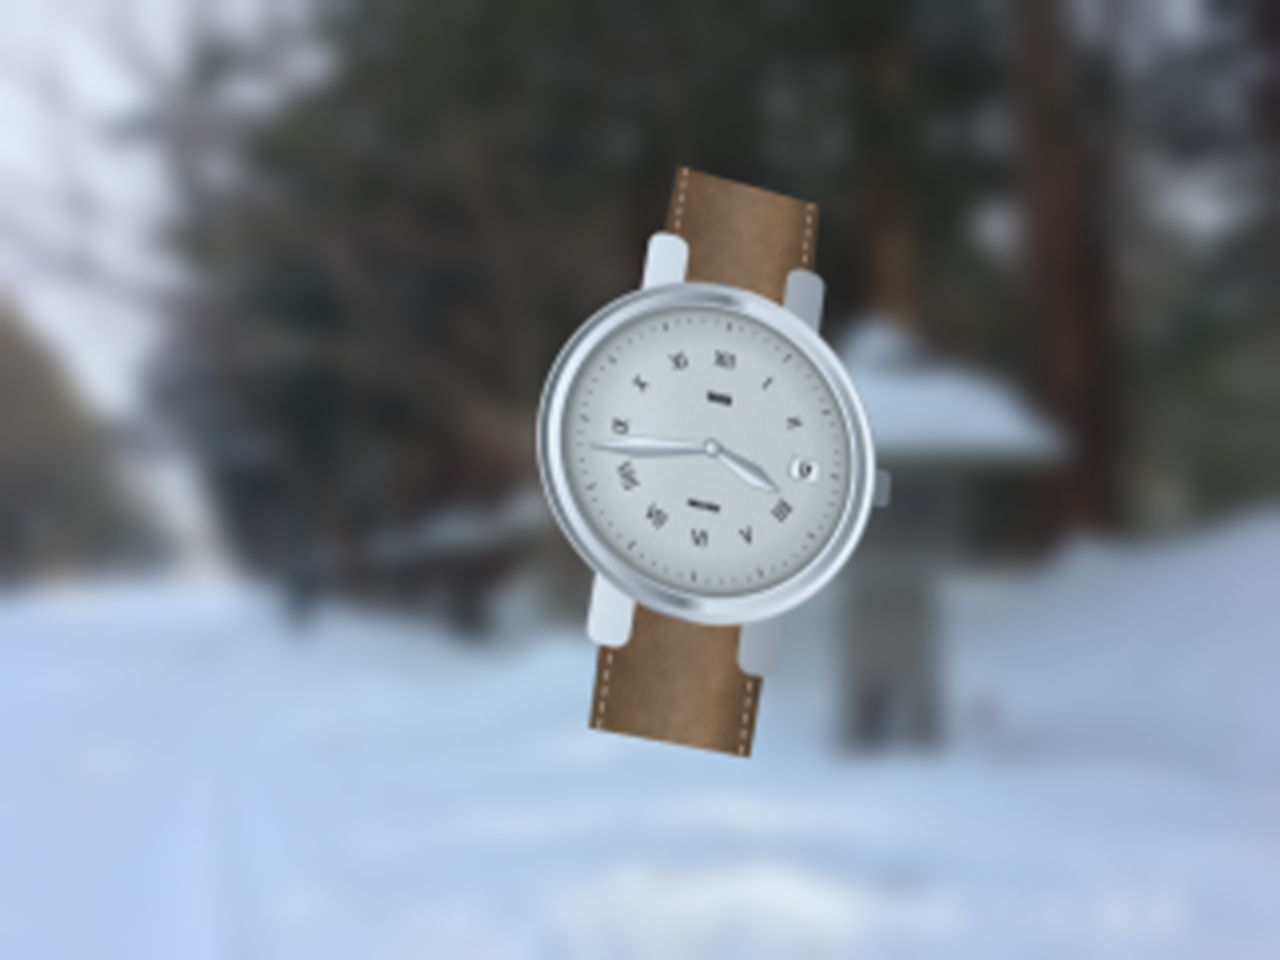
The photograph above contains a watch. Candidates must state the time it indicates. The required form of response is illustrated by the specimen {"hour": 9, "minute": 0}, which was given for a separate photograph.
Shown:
{"hour": 3, "minute": 43}
